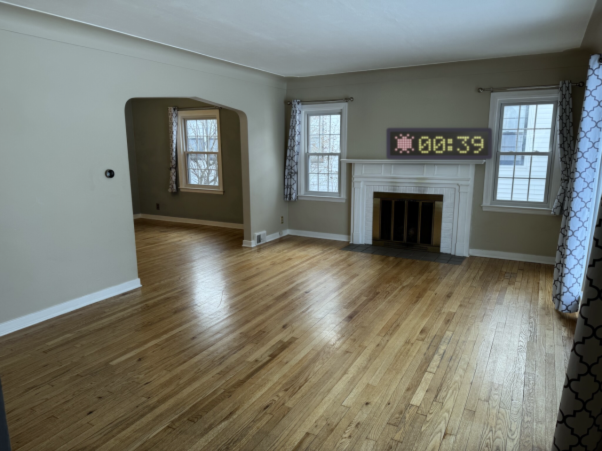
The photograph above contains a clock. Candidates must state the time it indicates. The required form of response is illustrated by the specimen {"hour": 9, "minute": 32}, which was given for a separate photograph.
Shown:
{"hour": 0, "minute": 39}
